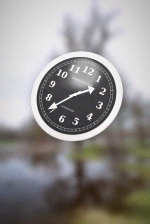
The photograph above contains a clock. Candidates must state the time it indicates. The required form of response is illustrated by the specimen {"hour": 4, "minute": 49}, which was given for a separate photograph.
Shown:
{"hour": 1, "minute": 36}
